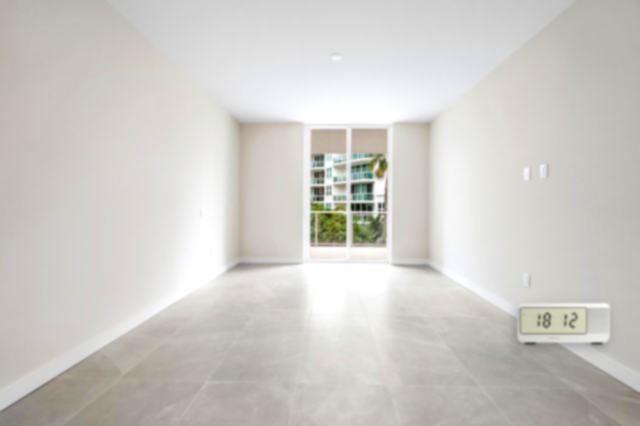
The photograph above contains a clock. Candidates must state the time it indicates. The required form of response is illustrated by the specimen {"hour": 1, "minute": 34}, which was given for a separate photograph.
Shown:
{"hour": 18, "minute": 12}
